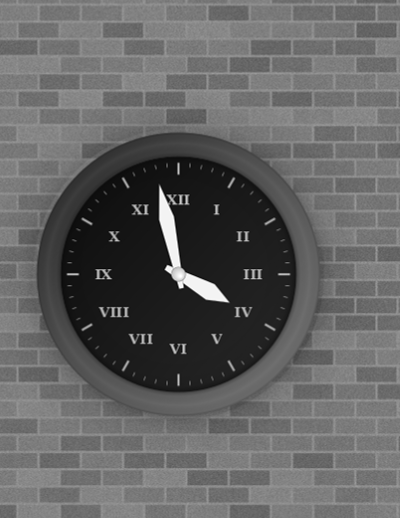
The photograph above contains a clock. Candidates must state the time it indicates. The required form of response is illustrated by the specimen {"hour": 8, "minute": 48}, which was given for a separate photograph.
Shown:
{"hour": 3, "minute": 58}
